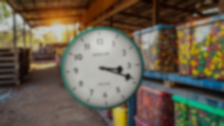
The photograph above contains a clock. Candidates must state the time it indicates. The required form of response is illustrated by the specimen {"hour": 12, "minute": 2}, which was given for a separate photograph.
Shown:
{"hour": 3, "minute": 19}
